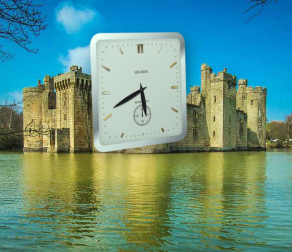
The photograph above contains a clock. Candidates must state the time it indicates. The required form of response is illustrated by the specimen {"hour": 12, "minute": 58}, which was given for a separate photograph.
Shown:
{"hour": 5, "minute": 41}
